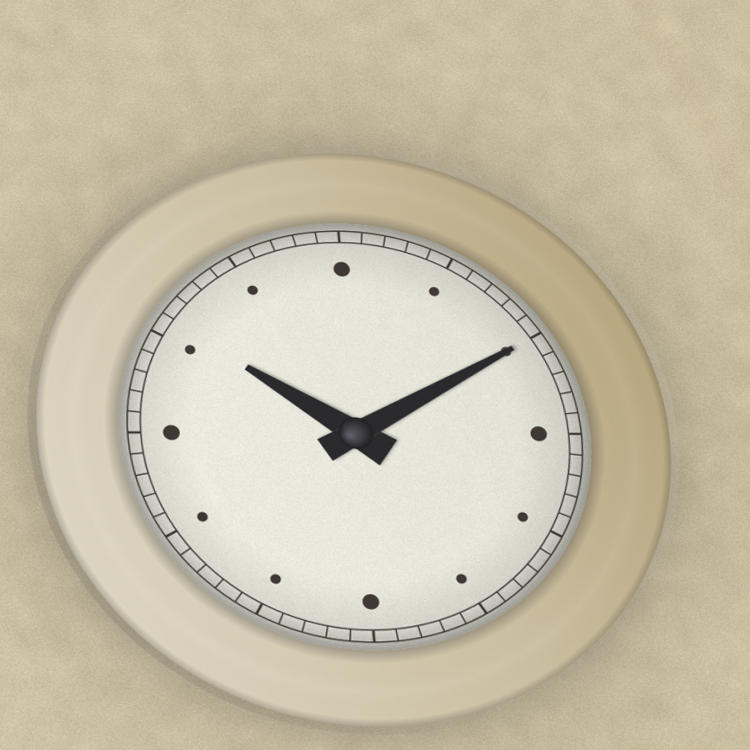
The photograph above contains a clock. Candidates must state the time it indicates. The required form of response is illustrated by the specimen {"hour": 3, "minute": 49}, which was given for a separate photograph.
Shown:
{"hour": 10, "minute": 10}
